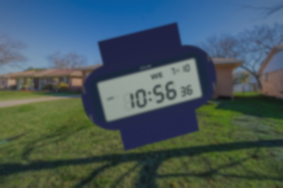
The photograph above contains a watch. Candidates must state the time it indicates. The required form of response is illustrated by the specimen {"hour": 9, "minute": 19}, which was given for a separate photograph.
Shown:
{"hour": 10, "minute": 56}
